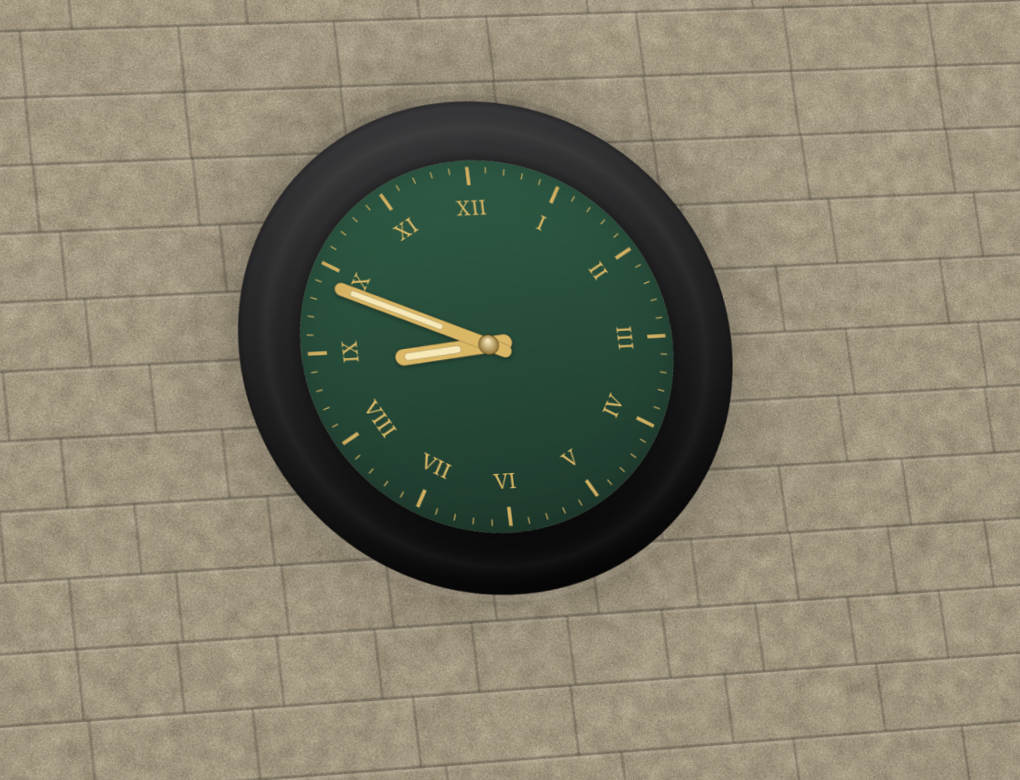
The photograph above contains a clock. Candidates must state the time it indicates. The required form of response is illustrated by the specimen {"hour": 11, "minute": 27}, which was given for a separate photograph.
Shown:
{"hour": 8, "minute": 49}
